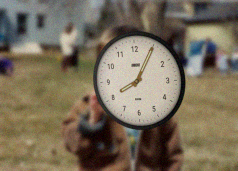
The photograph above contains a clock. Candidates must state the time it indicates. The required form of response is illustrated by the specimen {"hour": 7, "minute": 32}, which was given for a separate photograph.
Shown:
{"hour": 8, "minute": 5}
